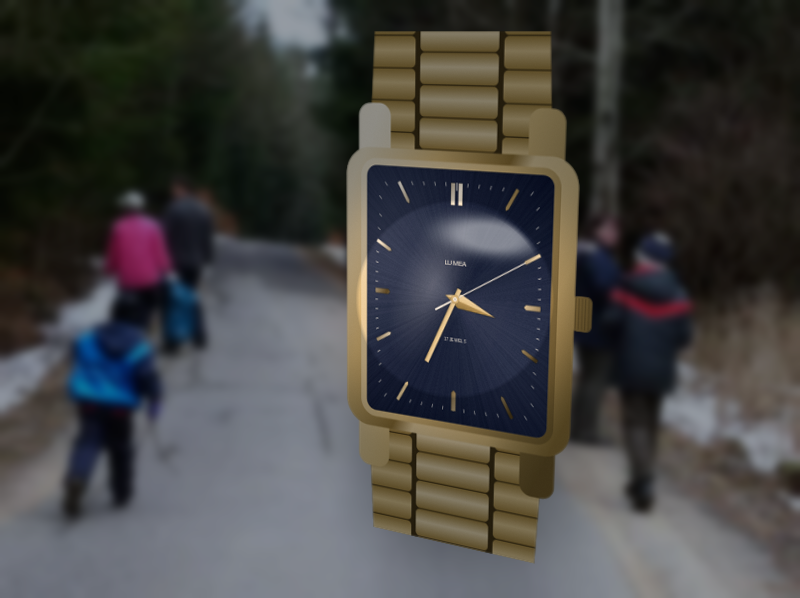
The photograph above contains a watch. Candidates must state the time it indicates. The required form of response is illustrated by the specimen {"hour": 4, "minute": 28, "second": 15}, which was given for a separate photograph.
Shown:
{"hour": 3, "minute": 34, "second": 10}
